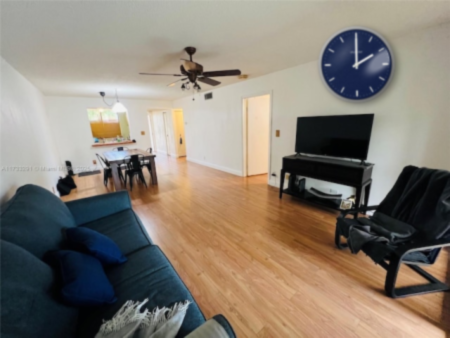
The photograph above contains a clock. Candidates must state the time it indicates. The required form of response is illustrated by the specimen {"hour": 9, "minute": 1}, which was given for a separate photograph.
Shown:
{"hour": 2, "minute": 0}
